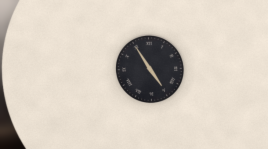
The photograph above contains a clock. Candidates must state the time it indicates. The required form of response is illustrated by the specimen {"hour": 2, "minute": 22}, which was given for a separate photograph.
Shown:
{"hour": 4, "minute": 55}
